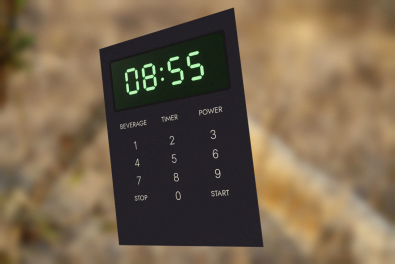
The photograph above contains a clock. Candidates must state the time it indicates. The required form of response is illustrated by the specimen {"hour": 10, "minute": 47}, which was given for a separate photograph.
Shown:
{"hour": 8, "minute": 55}
